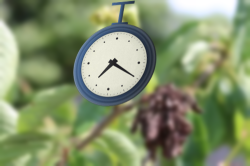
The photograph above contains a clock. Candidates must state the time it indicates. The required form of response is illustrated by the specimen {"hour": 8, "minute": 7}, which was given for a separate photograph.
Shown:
{"hour": 7, "minute": 20}
